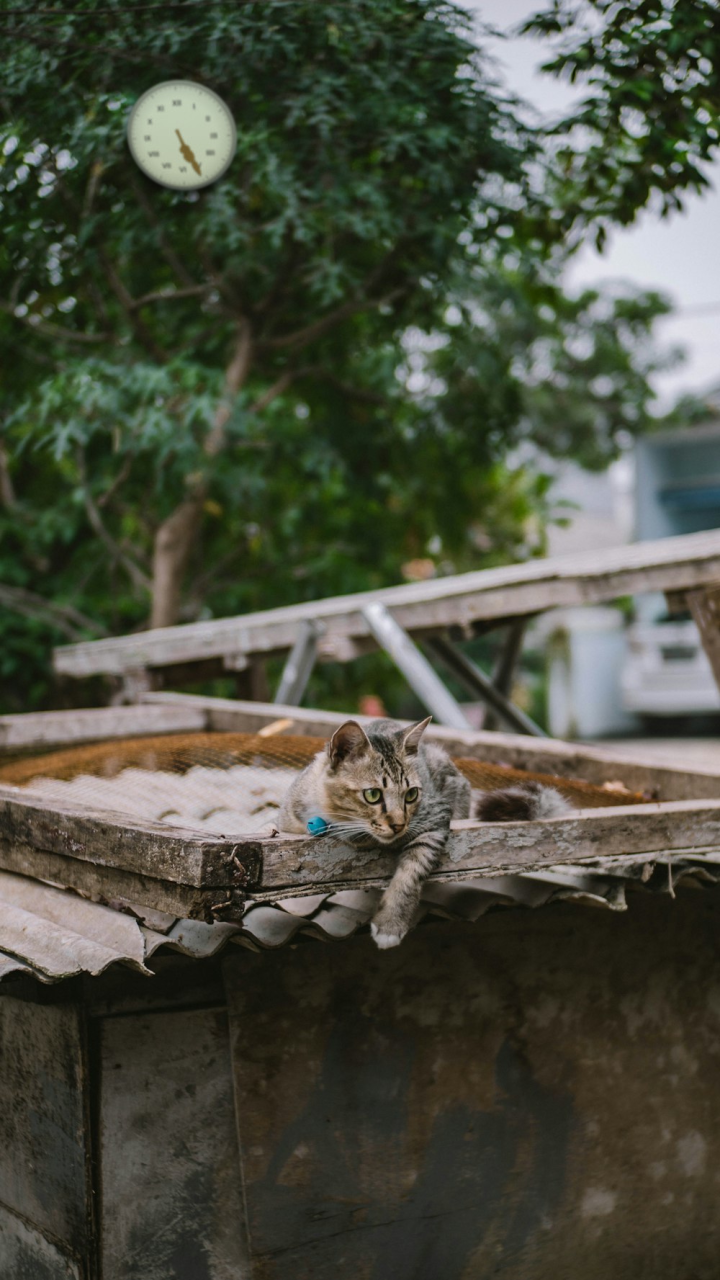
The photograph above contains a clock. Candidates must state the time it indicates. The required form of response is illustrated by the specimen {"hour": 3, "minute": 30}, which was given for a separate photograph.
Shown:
{"hour": 5, "minute": 26}
